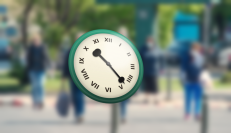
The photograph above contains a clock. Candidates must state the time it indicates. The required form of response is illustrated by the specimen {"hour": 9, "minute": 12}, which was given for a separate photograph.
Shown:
{"hour": 10, "minute": 23}
